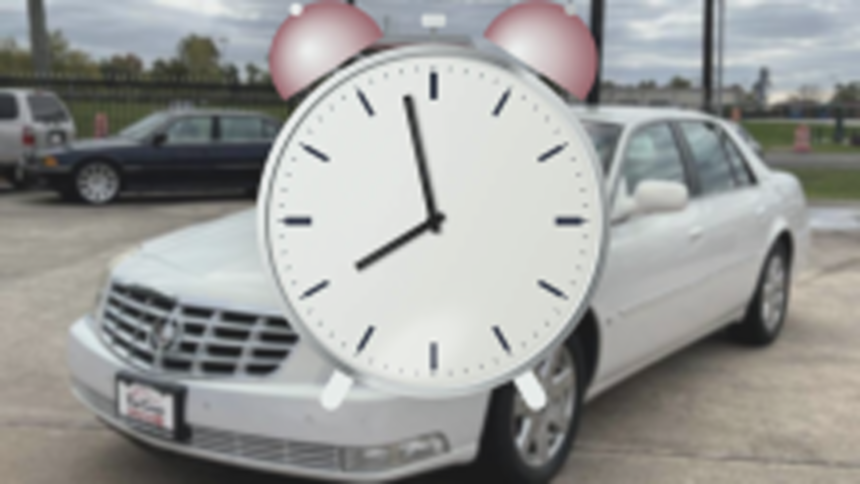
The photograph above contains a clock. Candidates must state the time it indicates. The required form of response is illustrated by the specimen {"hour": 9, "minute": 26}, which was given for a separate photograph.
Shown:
{"hour": 7, "minute": 58}
